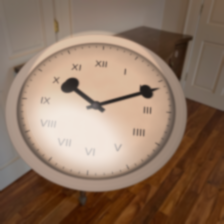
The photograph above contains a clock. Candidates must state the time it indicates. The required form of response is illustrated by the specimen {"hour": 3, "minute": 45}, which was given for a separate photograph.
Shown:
{"hour": 10, "minute": 11}
